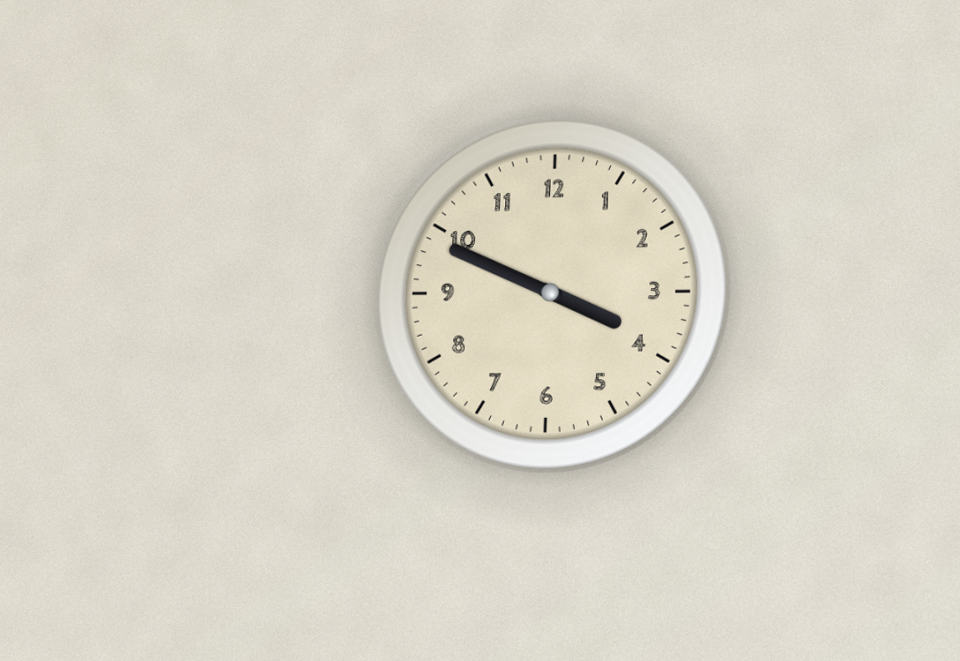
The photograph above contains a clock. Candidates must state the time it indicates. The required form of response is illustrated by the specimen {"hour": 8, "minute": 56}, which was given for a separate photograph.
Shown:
{"hour": 3, "minute": 49}
